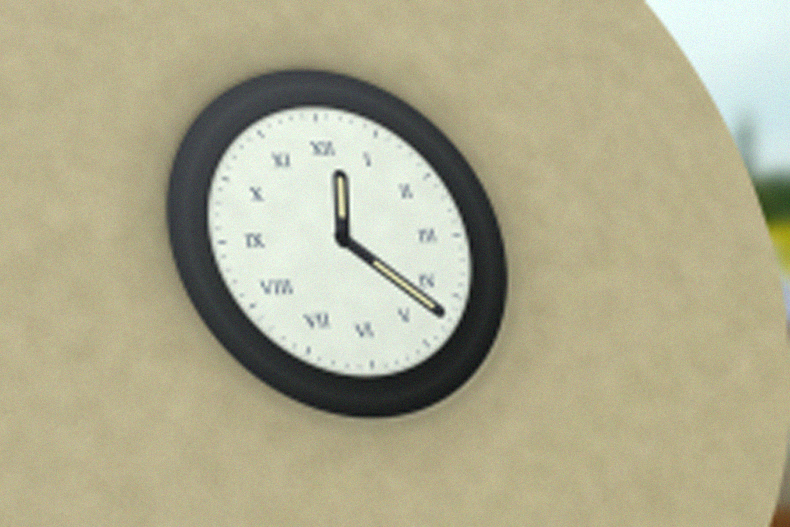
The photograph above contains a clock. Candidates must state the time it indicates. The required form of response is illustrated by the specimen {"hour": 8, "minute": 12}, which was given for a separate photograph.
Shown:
{"hour": 12, "minute": 22}
